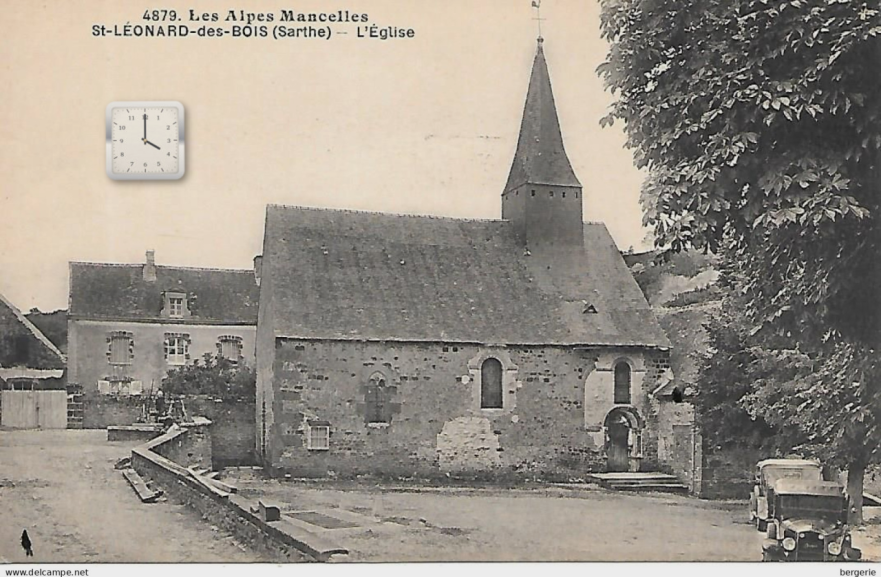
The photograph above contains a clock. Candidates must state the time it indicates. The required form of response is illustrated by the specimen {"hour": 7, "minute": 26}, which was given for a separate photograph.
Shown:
{"hour": 4, "minute": 0}
